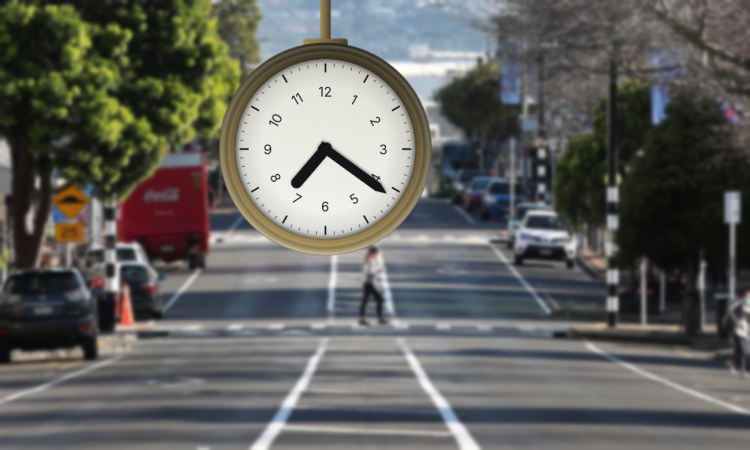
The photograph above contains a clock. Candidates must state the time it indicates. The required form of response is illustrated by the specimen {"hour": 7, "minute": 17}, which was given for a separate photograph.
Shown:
{"hour": 7, "minute": 21}
